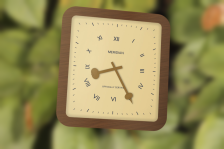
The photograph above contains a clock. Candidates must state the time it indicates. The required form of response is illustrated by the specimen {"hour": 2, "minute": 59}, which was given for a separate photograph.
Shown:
{"hour": 8, "minute": 25}
